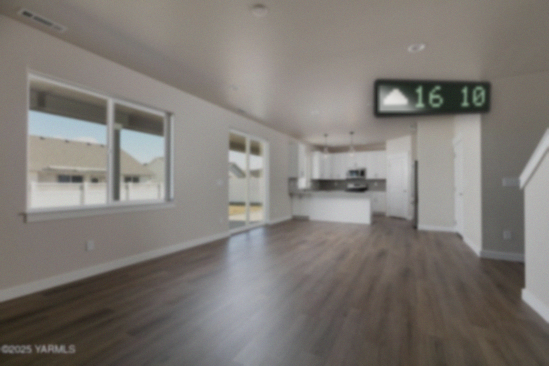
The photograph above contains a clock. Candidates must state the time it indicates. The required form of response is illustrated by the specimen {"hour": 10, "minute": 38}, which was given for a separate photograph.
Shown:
{"hour": 16, "minute": 10}
